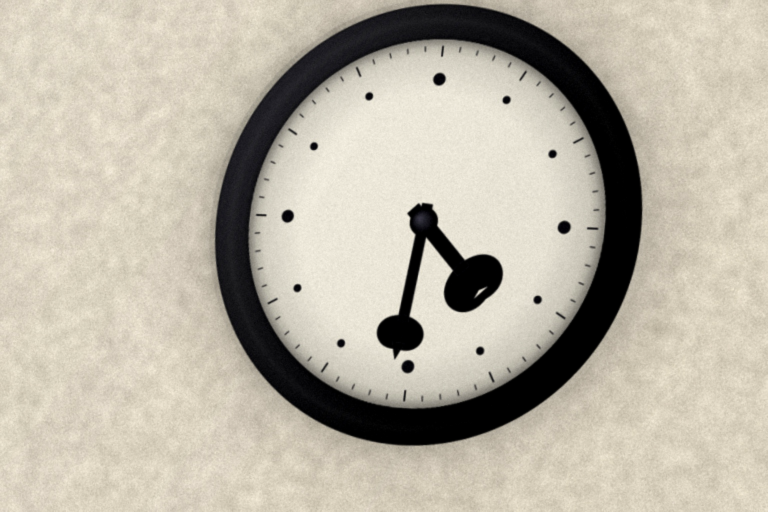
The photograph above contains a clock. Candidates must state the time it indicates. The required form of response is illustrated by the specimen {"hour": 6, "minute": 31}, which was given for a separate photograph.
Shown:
{"hour": 4, "minute": 31}
